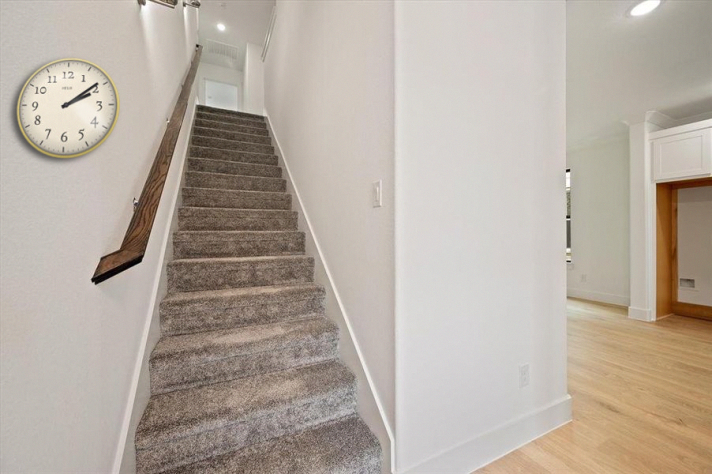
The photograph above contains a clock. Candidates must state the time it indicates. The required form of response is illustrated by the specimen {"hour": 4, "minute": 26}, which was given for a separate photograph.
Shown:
{"hour": 2, "minute": 9}
